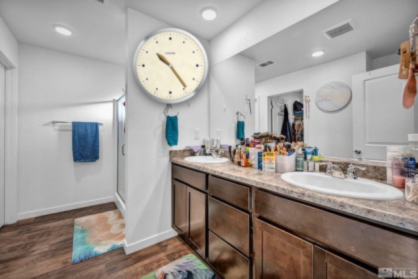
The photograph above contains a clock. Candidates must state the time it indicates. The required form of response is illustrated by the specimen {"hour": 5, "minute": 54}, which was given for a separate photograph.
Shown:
{"hour": 10, "minute": 24}
